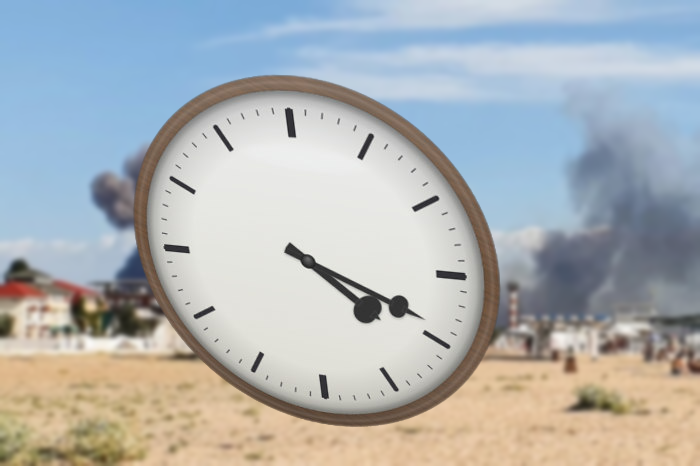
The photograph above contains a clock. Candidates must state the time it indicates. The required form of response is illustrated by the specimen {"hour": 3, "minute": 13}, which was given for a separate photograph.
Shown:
{"hour": 4, "minute": 19}
